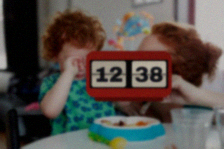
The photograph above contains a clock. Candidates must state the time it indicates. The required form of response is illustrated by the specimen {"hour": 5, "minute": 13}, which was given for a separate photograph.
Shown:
{"hour": 12, "minute": 38}
